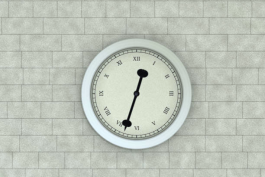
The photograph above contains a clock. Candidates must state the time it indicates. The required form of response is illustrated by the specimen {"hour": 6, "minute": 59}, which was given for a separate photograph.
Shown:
{"hour": 12, "minute": 33}
